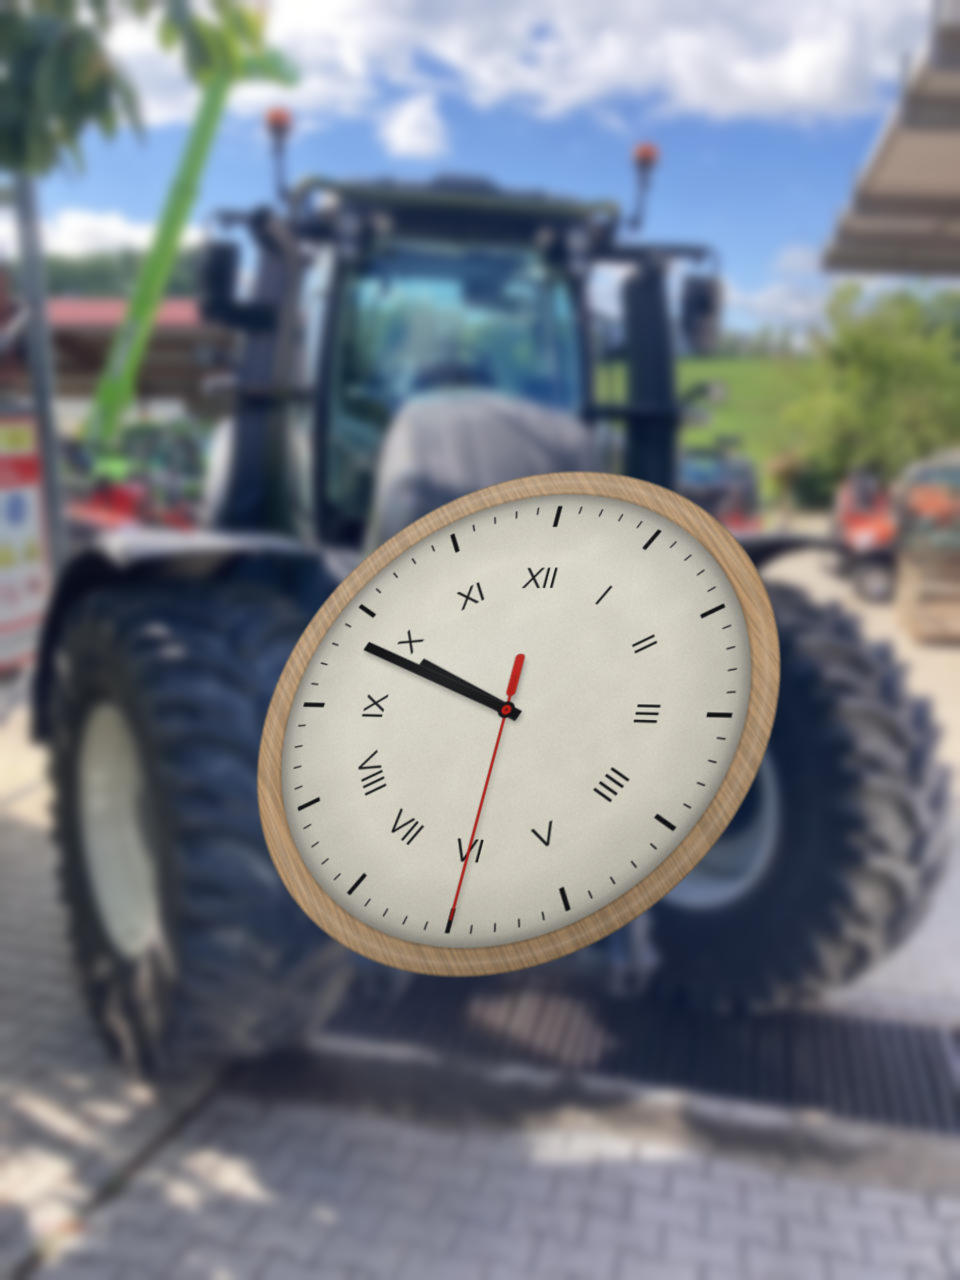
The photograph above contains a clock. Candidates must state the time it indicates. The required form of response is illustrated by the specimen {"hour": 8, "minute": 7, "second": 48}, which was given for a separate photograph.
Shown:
{"hour": 9, "minute": 48, "second": 30}
